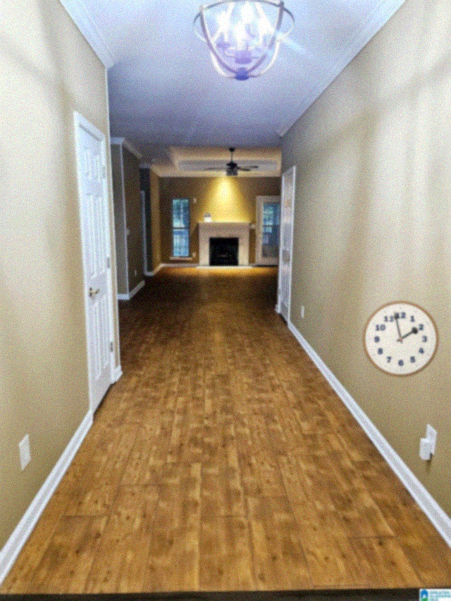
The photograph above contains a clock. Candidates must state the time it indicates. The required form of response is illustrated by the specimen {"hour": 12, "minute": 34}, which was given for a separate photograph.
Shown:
{"hour": 1, "minute": 58}
